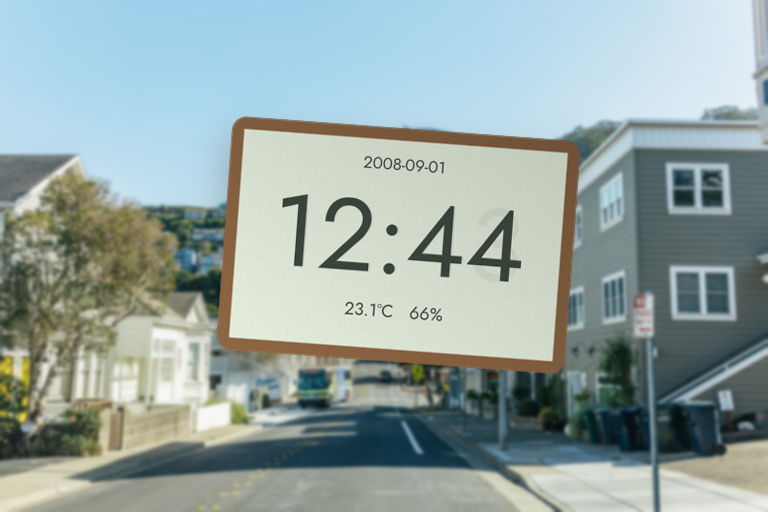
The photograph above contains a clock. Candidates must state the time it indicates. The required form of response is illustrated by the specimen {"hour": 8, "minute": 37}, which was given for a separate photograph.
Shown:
{"hour": 12, "minute": 44}
